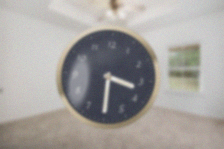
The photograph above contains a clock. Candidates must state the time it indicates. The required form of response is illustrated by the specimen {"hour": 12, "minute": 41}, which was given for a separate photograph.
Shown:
{"hour": 3, "minute": 30}
